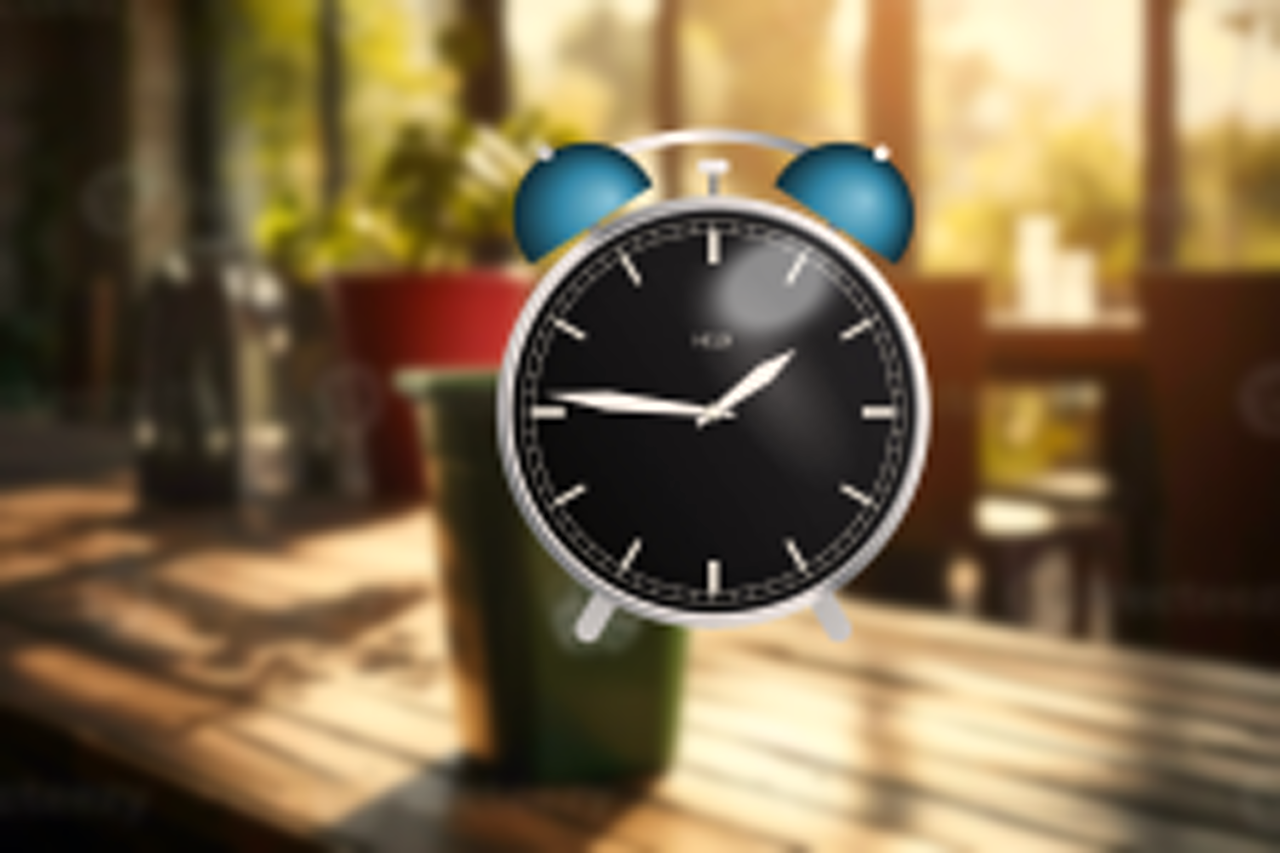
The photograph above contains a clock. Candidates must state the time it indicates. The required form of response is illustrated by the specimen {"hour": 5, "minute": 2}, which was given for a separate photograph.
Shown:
{"hour": 1, "minute": 46}
